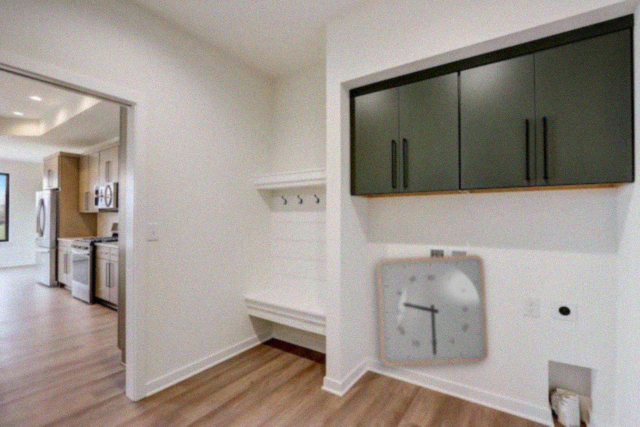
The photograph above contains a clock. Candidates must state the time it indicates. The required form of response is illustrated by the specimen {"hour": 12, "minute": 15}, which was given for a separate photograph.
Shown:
{"hour": 9, "minute": 30}
